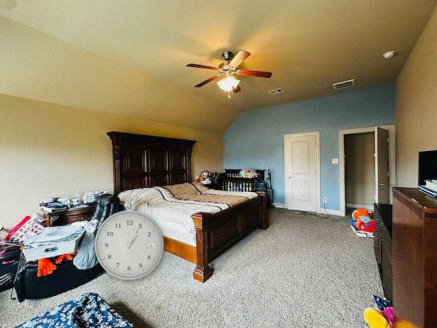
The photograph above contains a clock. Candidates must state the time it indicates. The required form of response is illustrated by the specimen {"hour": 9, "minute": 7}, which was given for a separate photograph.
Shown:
{"hour": 1, "minute": 4}
